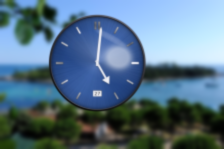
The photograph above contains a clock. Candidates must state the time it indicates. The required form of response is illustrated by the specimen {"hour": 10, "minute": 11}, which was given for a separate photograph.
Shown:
{"hour": 5, "minute": 1}
